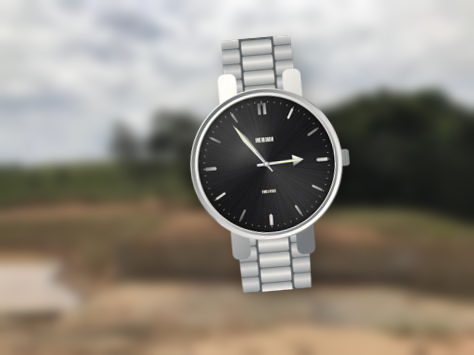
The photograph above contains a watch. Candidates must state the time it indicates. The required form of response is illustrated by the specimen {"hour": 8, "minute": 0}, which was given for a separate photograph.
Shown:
{"hour": 2, "minute": 54}
